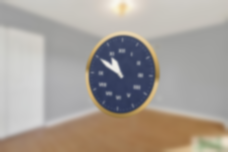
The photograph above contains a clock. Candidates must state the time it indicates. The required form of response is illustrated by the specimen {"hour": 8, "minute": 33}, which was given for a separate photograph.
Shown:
{"hour": 10, "minute": 50}
